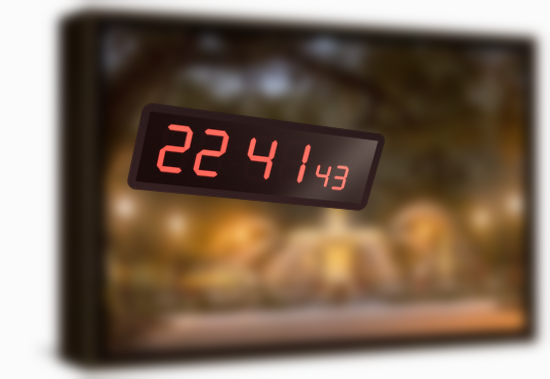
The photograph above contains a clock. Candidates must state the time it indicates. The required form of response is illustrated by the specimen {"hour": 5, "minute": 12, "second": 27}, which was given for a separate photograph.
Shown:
{"hour": 22, "minute": 41, "second": 43}
